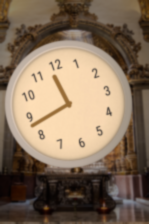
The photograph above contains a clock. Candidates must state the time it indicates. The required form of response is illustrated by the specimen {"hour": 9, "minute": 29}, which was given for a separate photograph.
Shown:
{"hour": 11, "minute": 43}
